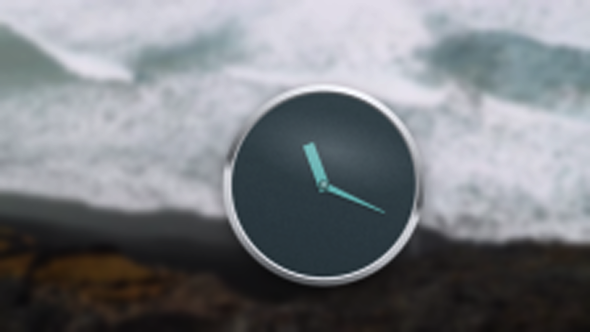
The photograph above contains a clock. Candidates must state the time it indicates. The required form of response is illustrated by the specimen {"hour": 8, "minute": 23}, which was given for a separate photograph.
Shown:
{"hour": 11, "minute": 19}
